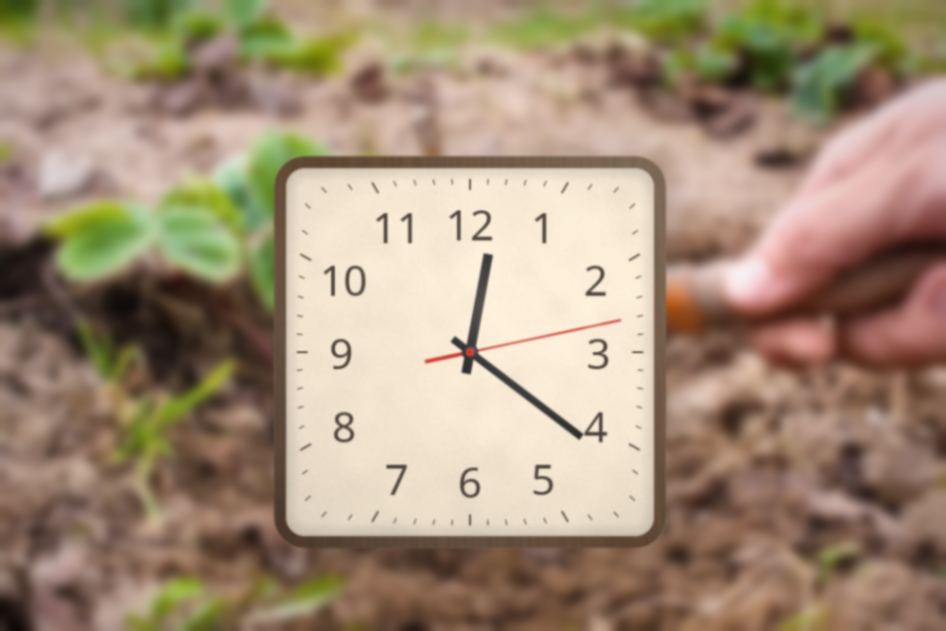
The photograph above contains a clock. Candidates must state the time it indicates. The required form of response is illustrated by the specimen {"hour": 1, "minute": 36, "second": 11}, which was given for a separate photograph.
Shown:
{"hour": 12, "minute": 21, "second": 13}
